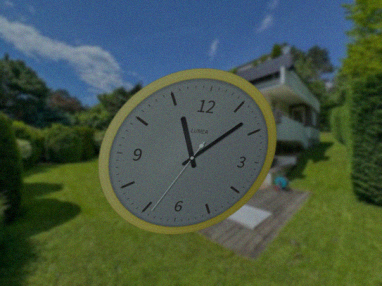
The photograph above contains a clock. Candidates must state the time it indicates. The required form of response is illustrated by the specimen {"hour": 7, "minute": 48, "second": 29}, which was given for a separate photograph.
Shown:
{"hour": 11, "minute": 7, "second": 34}
